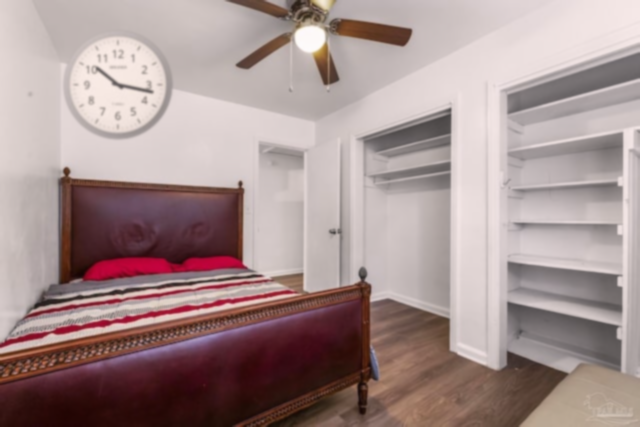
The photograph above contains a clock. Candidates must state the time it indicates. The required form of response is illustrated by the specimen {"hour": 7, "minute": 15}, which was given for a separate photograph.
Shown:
{"hour": 10, "minute": 17}
